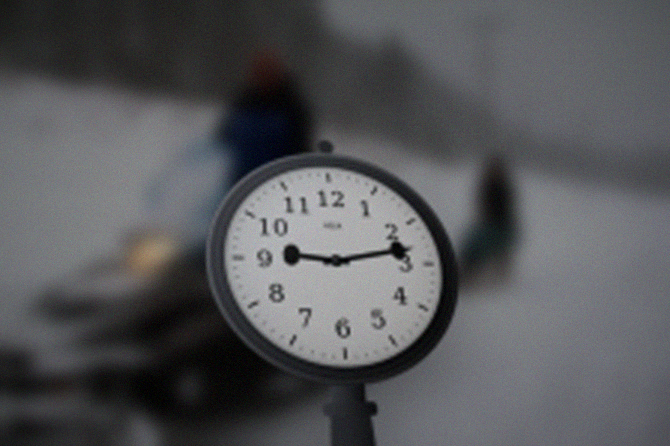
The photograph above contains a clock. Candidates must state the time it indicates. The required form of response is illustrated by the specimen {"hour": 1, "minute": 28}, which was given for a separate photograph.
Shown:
{"hour": 9, "minute": 13}
